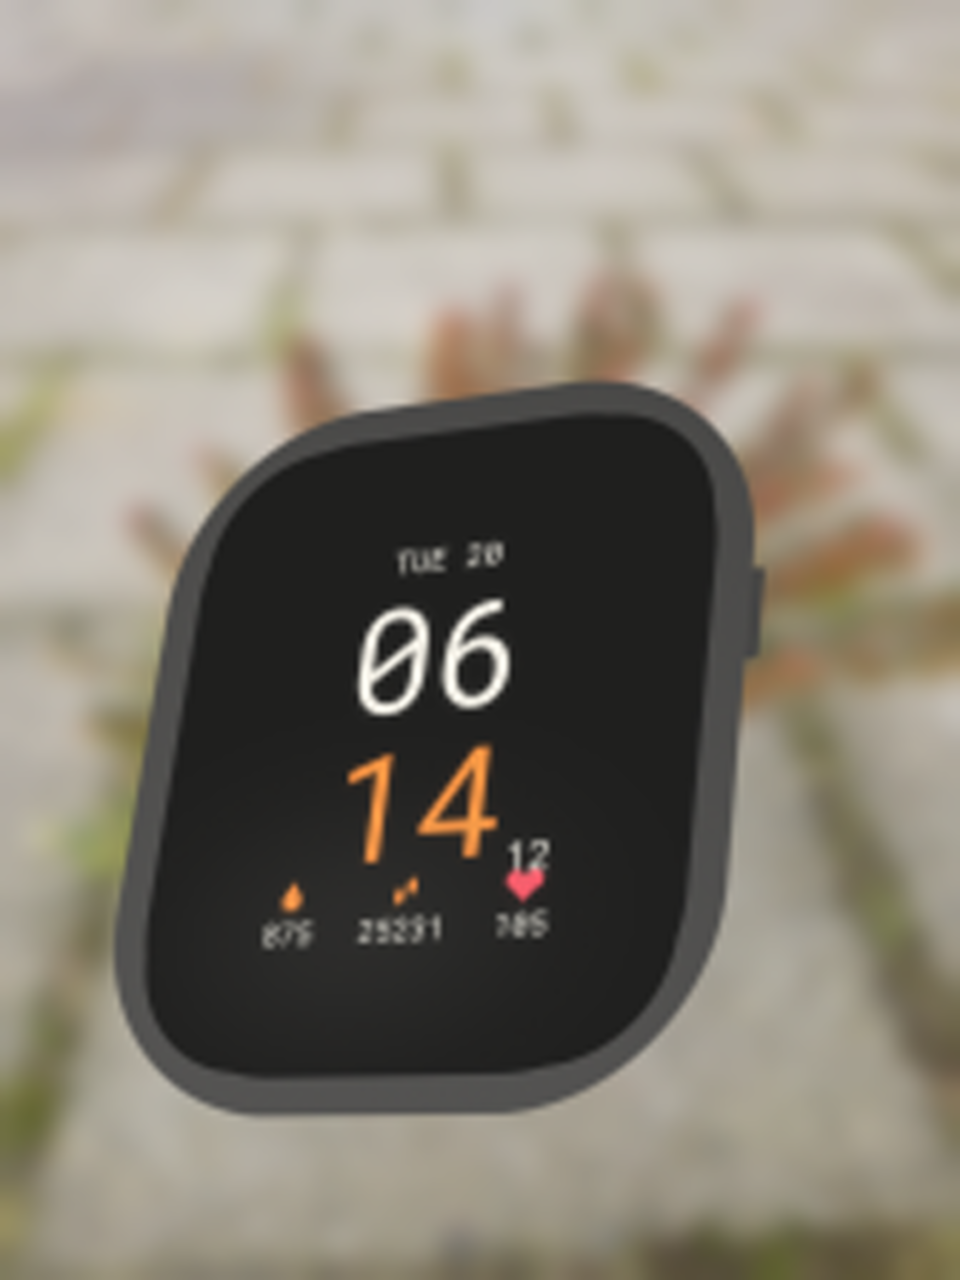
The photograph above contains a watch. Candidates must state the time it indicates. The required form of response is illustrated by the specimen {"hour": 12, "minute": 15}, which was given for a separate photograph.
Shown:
{"hour": 6, "minute": 14}
